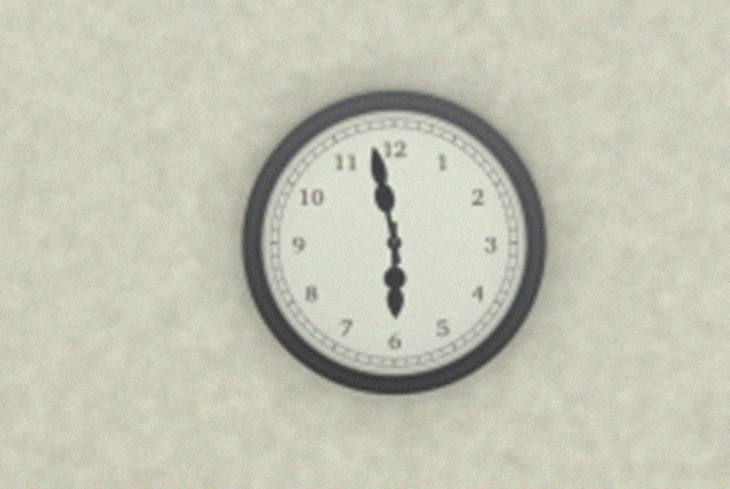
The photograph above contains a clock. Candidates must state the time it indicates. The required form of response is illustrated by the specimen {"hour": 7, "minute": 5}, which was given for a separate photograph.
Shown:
{"hour": 5, "minute": 58}
